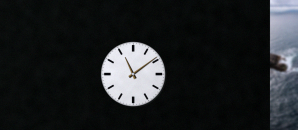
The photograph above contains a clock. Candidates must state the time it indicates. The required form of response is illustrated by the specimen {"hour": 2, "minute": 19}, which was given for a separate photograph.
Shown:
{"hour": 11, "minute": 9}
